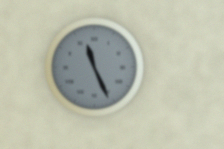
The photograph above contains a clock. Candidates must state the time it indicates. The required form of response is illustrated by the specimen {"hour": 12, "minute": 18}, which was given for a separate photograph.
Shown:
{"hour": 11, "minute": 26}
